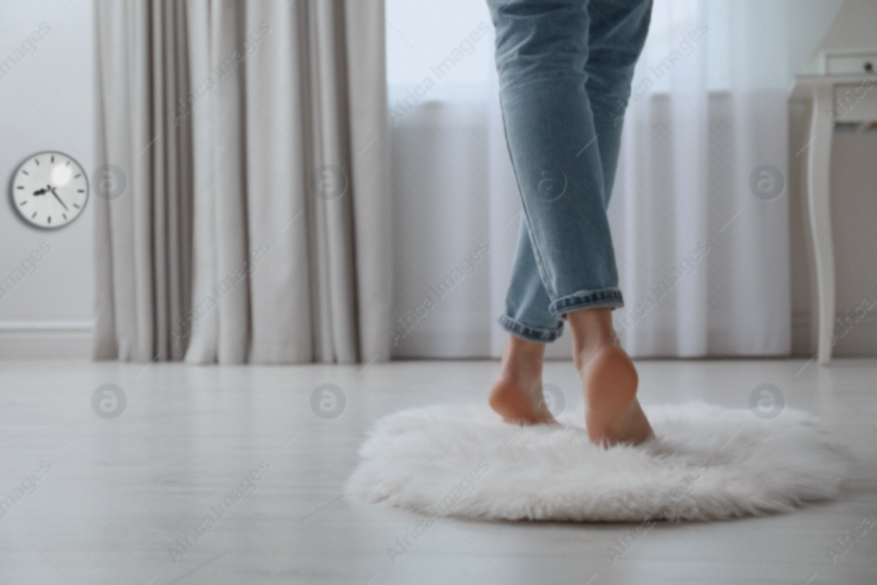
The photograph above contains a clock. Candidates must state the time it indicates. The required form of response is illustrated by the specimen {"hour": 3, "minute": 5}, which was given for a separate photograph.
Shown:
{"hour": 8, "minute": 23}
